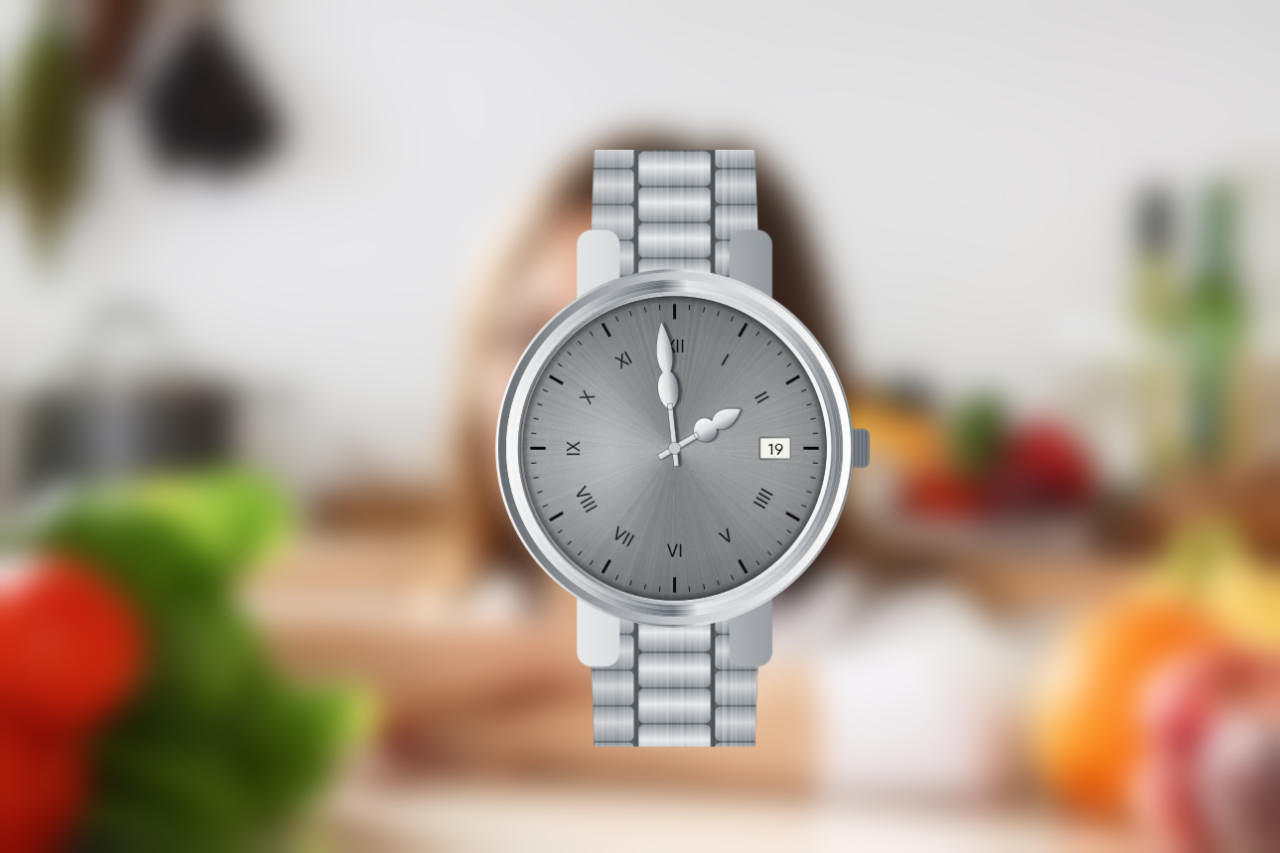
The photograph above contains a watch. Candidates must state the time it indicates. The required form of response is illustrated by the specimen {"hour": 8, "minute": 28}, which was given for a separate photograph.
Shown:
{"hour": 1, "minute": 59}
